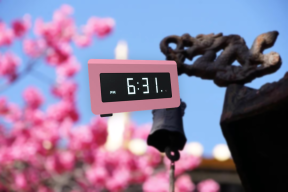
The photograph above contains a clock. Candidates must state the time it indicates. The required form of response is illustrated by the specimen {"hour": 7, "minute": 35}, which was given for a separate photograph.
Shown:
{"hour": 6, "minute": 31}
